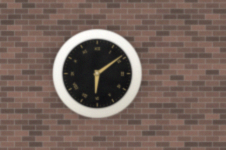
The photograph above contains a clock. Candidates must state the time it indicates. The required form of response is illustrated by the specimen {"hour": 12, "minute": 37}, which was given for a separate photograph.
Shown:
{"hour": 6, "minute": 9}
